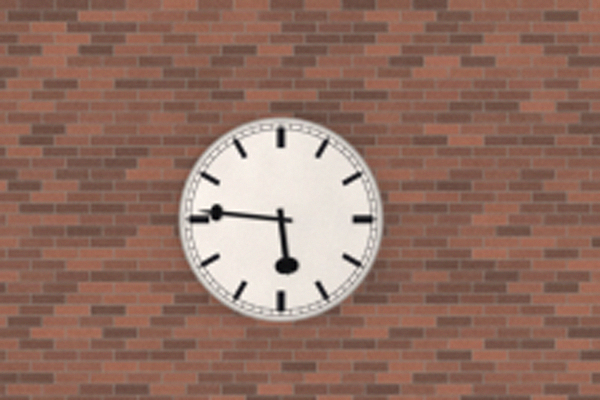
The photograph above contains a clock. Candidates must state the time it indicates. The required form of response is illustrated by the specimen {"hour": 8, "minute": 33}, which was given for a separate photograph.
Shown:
{"hour": 5, "minute": 46}
